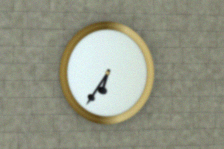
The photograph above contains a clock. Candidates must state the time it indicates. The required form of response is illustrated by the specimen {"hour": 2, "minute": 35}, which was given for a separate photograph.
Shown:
{"hour": 6, "minute": 36}
